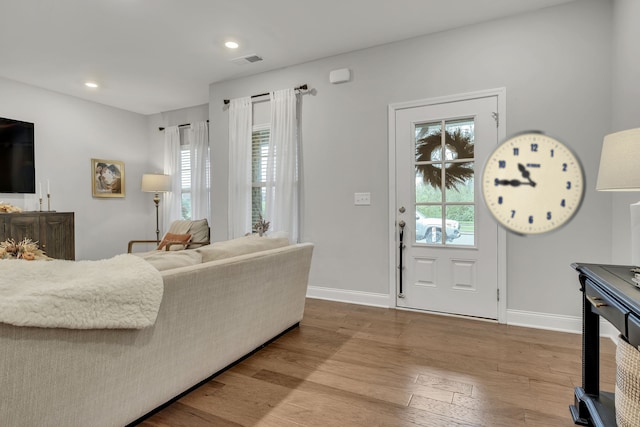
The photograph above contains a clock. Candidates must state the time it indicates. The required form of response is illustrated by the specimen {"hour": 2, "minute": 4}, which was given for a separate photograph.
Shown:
{"hour": 10, "minute": 45}
